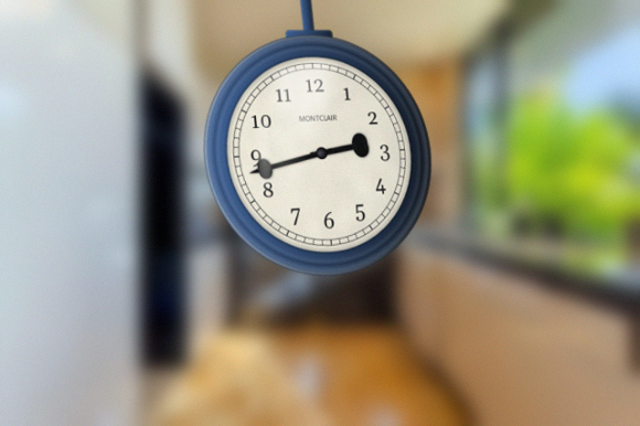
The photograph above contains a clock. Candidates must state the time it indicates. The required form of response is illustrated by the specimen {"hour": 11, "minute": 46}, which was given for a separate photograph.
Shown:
{"hour": 2, "minute": 43}
